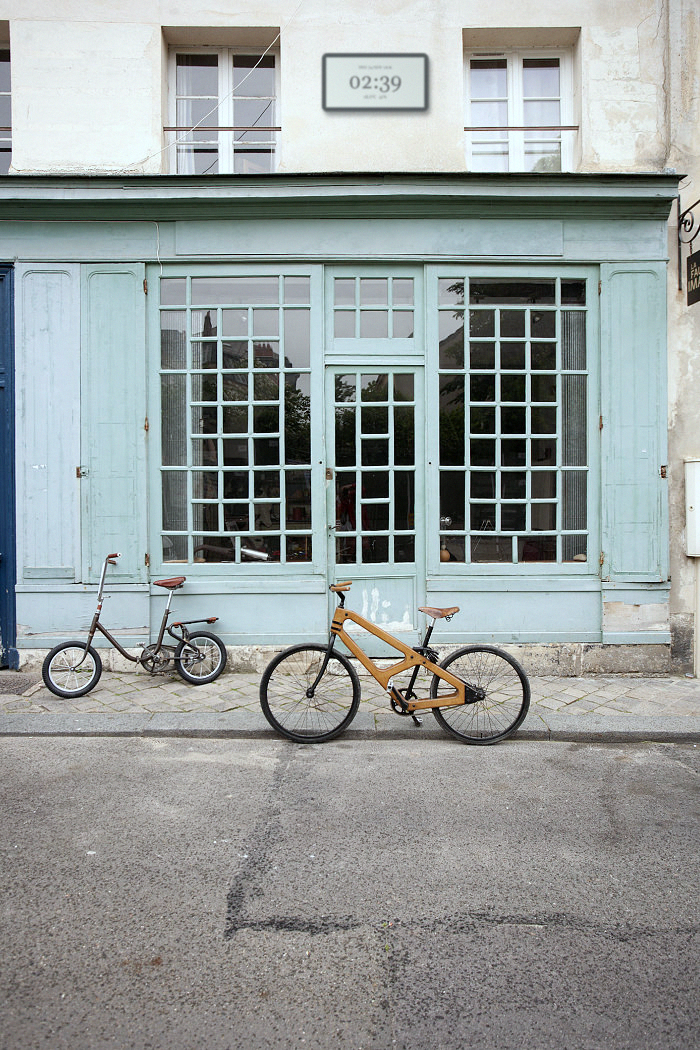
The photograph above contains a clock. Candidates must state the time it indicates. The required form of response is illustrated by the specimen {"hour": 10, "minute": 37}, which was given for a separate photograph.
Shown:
{"hour": 2, "minute": 39}
